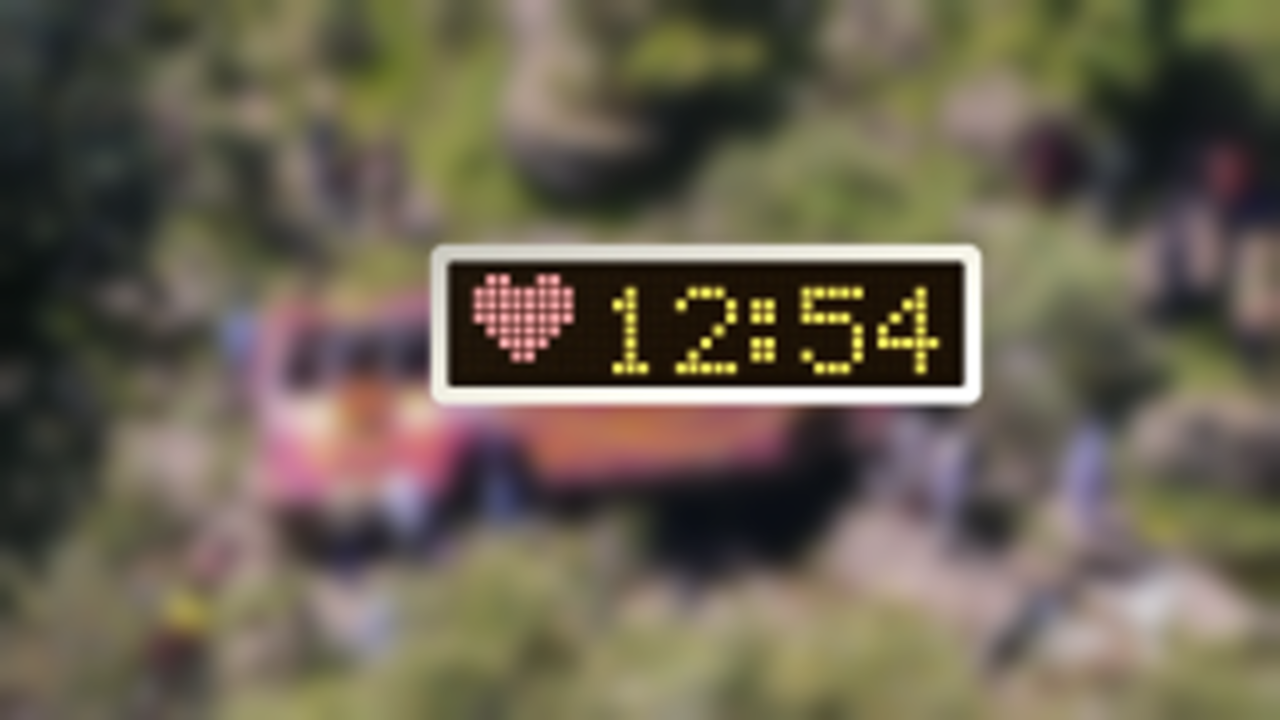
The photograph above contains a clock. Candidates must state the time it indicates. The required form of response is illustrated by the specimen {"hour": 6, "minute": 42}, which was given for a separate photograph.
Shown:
{"hour": 12, "minute": 54}
